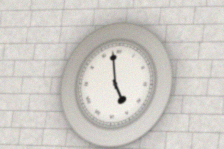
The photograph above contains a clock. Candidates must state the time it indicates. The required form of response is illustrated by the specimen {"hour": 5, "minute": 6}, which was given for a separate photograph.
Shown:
{"hour": 4, "minute": 58}
